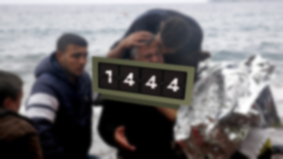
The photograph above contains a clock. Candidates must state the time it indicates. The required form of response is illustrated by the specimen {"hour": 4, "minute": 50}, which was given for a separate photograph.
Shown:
{"hour": 14, "minute": 44}
